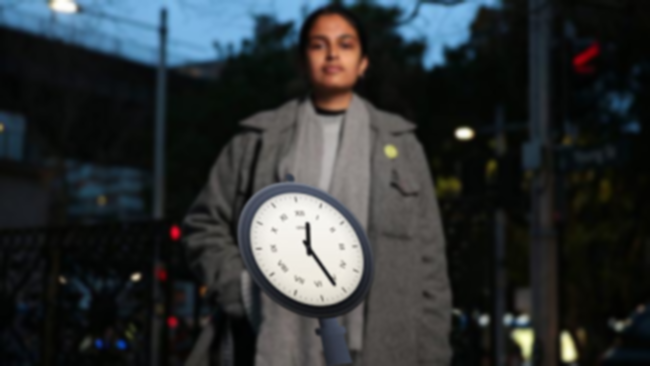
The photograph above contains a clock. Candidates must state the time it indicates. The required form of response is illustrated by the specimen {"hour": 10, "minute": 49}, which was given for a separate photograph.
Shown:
{"hour": 12, "minute": 26}
